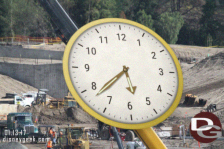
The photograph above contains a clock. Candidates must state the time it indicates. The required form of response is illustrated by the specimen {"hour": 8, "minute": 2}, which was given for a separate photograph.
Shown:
{"hour": 5, "minute": 38}
